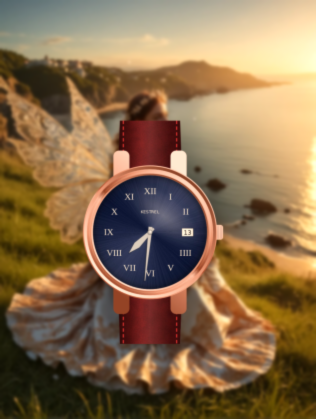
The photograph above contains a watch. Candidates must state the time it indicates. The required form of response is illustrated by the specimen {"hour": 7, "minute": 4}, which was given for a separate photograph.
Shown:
{"hour": 7, "minute": 31}
